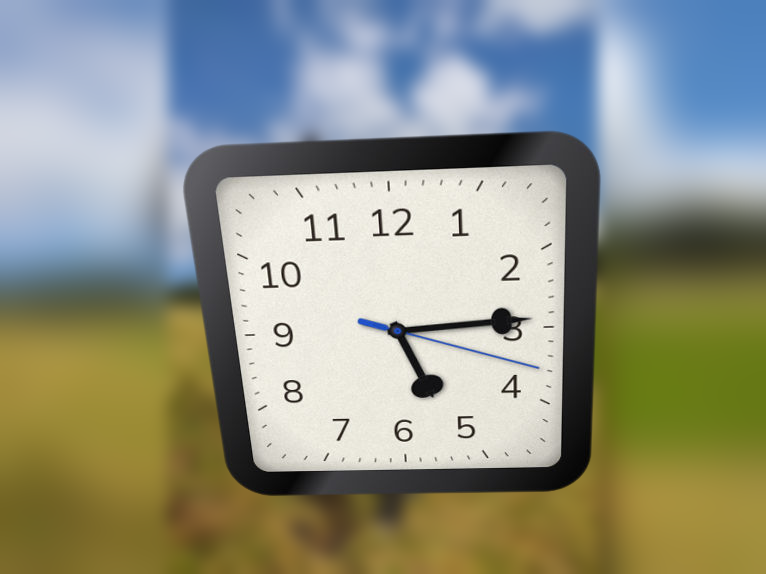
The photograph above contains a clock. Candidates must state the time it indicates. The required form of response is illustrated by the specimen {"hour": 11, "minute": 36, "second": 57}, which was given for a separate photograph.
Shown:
{"hour": 5, "minute": 14, "second": 18}
